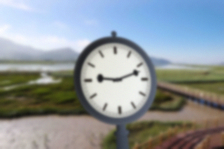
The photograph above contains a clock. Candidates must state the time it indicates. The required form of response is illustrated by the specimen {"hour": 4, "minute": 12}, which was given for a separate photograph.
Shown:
{"hour": 9, "minute": 12}
